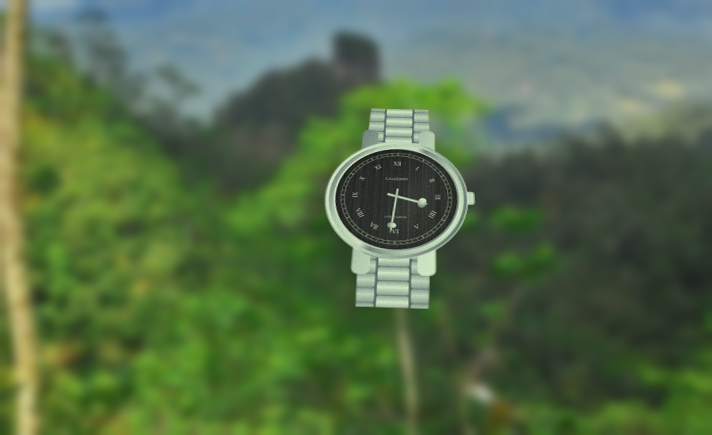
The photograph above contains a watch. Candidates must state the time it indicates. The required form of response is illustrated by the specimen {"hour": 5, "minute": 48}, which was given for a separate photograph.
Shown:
{"hour": 3, "minute": 31}
